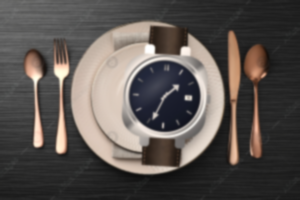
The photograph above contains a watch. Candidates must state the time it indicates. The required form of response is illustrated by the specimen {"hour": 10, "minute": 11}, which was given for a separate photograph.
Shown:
{"hour": 1, "minute": 34}
